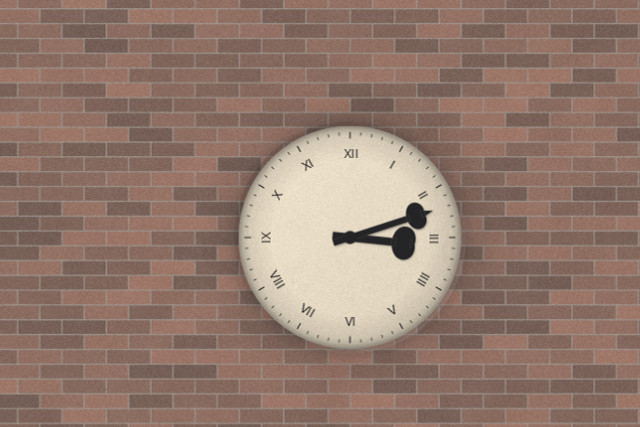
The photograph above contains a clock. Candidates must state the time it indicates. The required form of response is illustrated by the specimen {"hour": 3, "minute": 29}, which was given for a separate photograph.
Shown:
{"hour": 3, "minute": 12}
